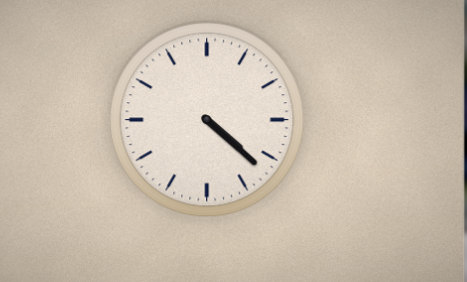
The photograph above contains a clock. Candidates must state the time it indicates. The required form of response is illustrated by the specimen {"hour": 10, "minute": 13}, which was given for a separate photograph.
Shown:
{"hour": 4, "minute": 22}
